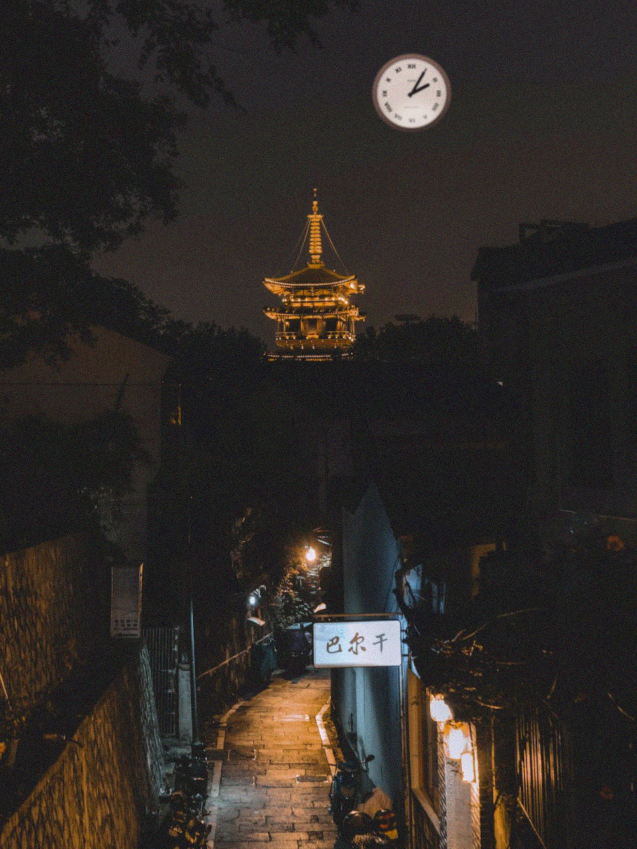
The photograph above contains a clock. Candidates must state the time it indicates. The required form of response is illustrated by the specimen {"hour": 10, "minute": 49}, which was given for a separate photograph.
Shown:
{"hour": 2, "minute": 5}
